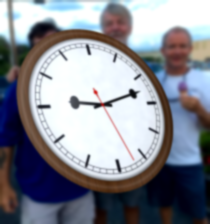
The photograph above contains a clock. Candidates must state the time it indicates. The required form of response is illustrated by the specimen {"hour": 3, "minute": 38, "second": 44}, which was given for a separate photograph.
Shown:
{"hour": 9, "minute": 12, "second": 27}
